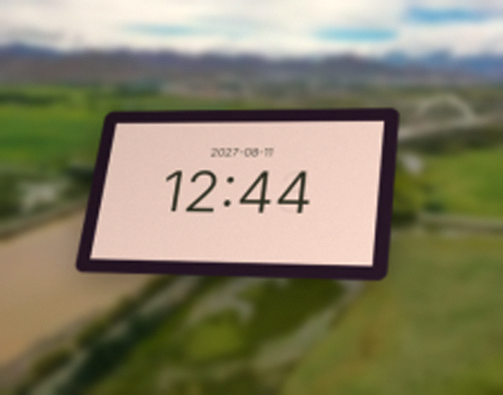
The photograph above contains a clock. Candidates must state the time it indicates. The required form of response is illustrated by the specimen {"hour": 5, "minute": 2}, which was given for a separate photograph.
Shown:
{"hour": 12, "minute": 44}
